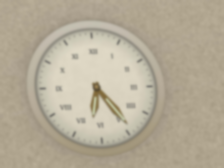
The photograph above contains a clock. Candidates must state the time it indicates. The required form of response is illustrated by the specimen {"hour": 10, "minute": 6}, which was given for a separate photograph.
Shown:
{"hour": 6, "minute": 24}
